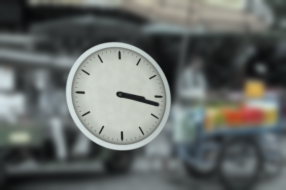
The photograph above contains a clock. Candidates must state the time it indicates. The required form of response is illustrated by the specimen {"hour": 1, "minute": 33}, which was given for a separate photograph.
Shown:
{"hour": 3, "minute": 17}
